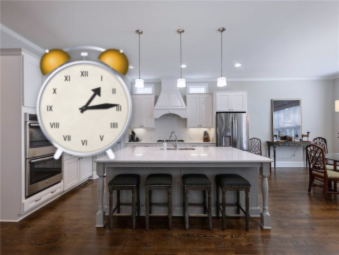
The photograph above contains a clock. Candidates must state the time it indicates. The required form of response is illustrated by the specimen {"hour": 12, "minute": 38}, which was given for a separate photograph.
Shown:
{"hour": 1, "minute": 14}
